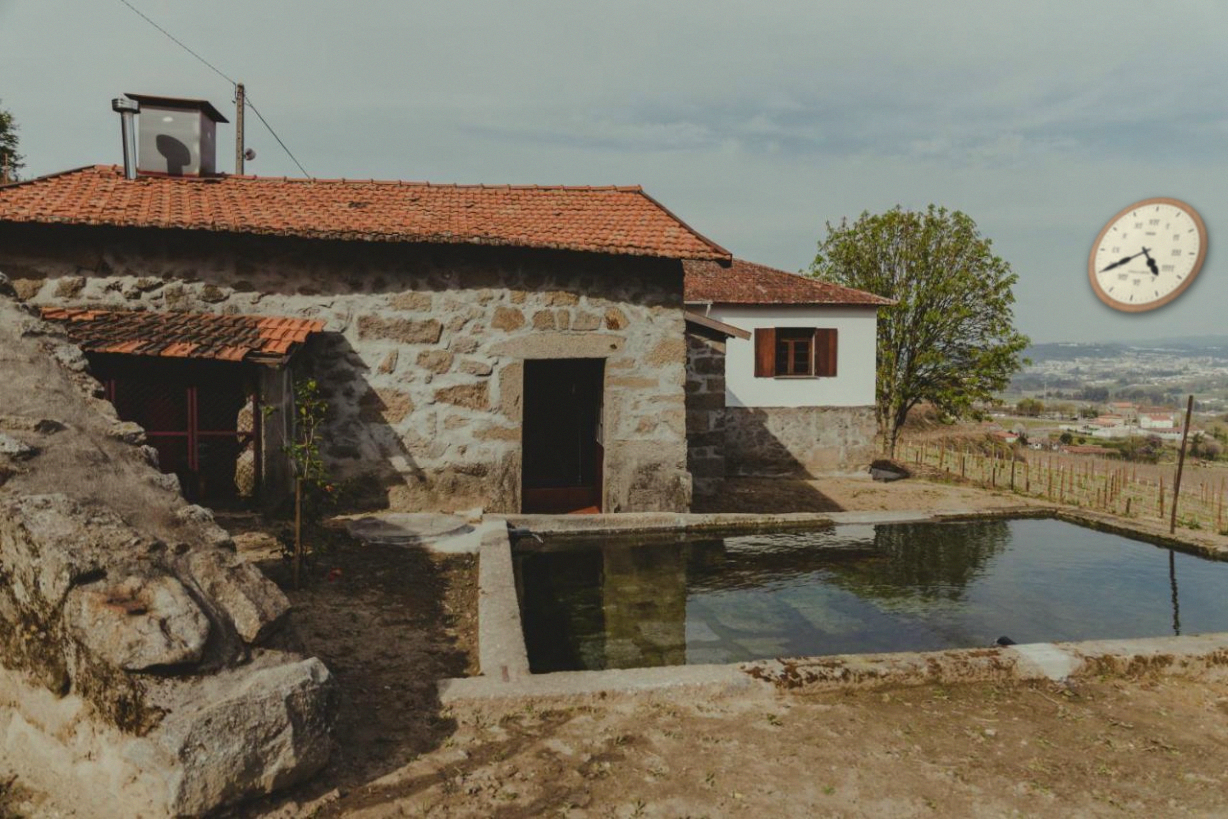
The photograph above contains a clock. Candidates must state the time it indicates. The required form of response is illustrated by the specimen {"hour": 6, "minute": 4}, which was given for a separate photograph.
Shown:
{"hour": 4, "minute": 40}
